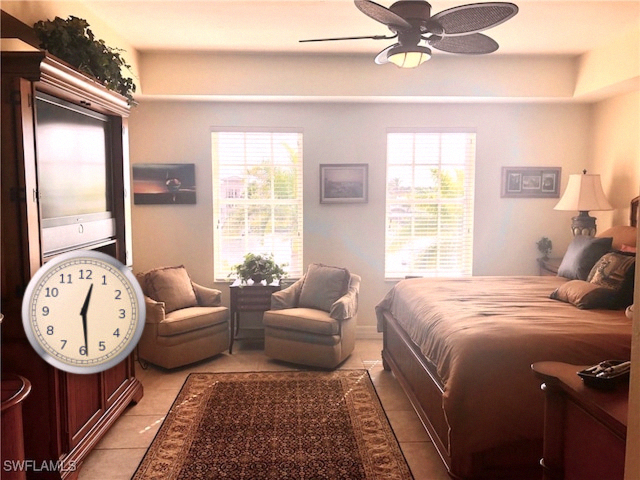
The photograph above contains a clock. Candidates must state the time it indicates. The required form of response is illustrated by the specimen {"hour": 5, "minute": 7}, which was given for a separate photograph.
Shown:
{"hour": 12, "minute": 29}
